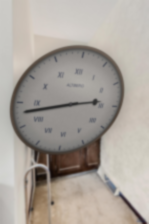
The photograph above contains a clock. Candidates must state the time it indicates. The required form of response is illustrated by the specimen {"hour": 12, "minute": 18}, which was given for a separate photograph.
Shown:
{"hour": 2, "minute": 43}
